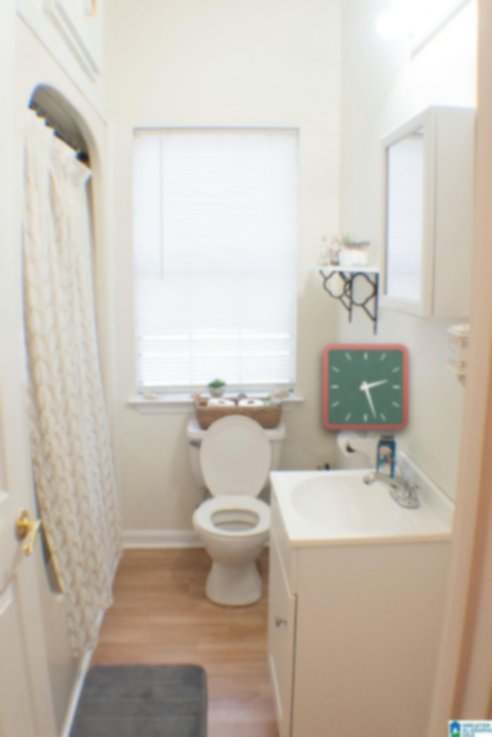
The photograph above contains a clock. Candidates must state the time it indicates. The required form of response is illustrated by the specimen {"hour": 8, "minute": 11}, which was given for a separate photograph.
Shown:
{"hour": 2, "minute": 27}
